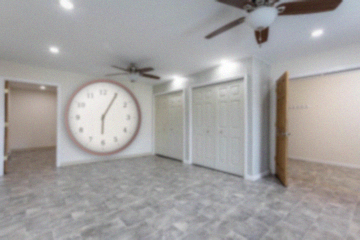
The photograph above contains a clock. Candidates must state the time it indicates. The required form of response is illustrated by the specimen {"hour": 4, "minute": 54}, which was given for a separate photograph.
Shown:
{"hour": 6, "minute": 5}
